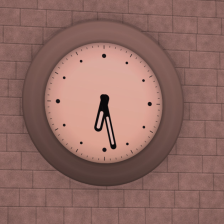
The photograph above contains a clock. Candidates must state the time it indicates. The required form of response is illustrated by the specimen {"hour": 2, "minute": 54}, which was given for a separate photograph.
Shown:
{"hour": 6, "minute": 28}
